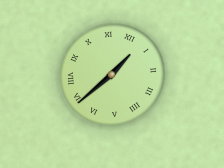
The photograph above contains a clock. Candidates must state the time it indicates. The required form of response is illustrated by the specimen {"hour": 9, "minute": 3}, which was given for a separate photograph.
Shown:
{"hour": 12, "minute": 34}
